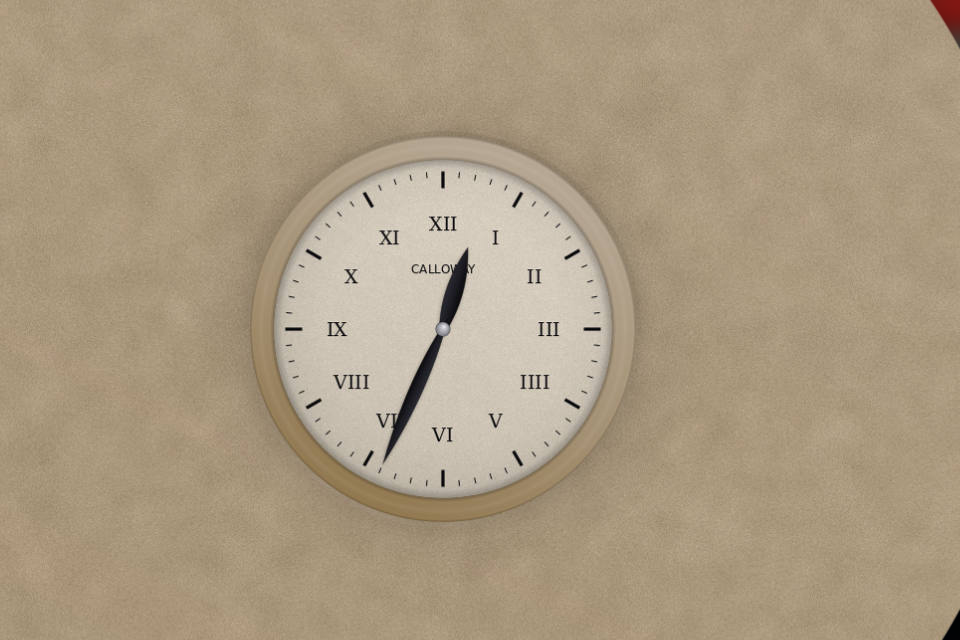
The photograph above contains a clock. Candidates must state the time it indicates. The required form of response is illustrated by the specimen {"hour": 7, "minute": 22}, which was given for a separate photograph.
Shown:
{"hour": 12, "minute": 34}
